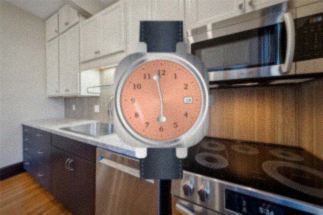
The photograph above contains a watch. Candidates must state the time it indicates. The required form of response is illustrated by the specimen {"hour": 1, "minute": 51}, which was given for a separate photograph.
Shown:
{"hour": 5, "minute": 58}
